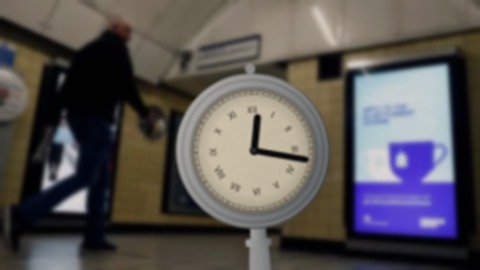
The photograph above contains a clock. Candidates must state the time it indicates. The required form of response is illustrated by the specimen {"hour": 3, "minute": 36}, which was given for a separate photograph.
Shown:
{"hour": 12, "minute": 17}
